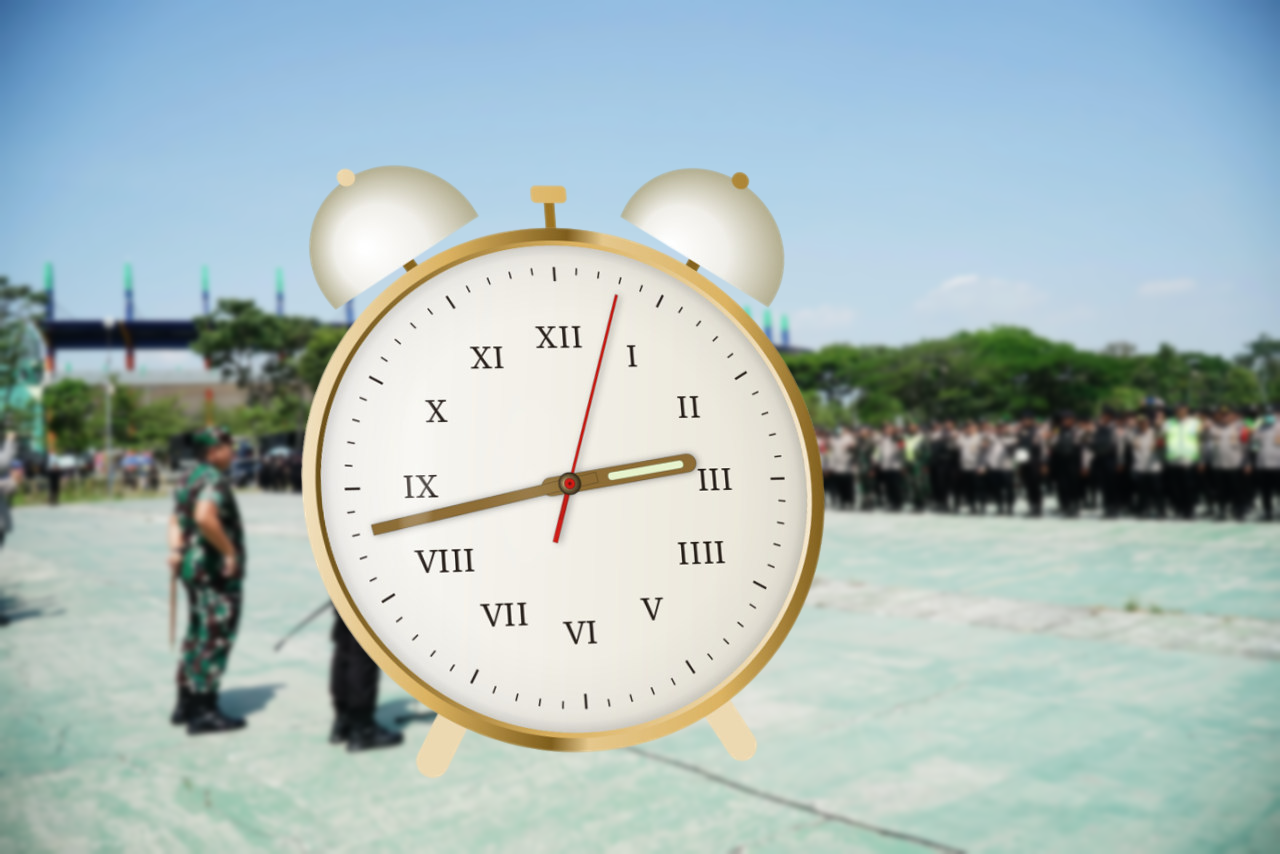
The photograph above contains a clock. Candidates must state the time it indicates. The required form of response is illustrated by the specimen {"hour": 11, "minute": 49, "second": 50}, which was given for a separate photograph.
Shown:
{"hour": 2, "minute": 43, "second": 3}
